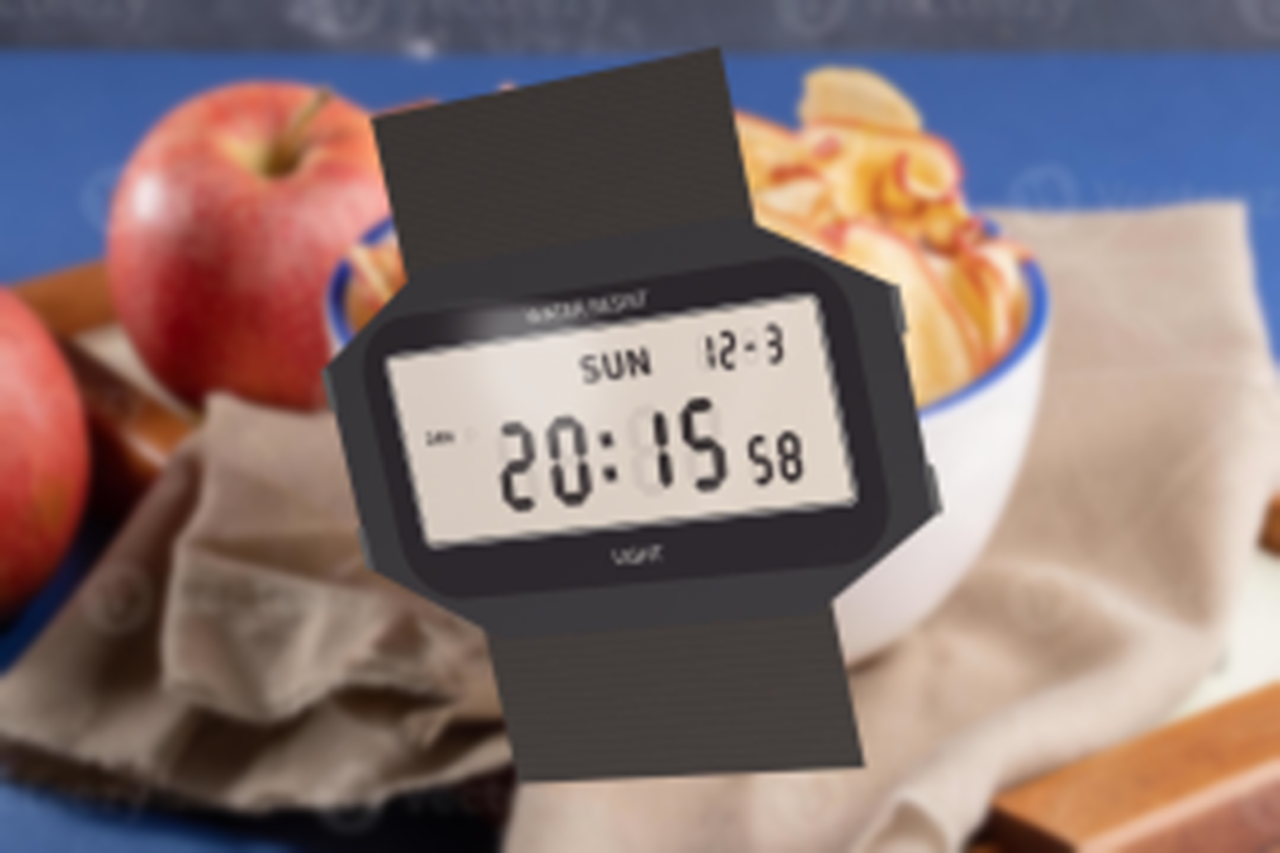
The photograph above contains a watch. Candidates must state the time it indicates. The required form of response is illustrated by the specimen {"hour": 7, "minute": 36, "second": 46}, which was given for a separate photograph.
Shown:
{"hour": 20, "minute": 15, "second": 58}
